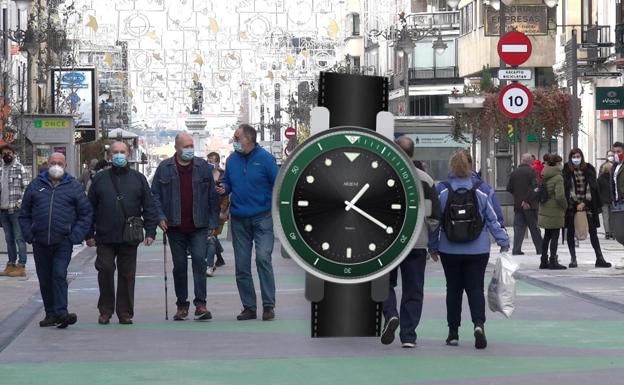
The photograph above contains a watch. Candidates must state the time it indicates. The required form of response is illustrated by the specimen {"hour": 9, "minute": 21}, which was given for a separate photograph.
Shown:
{"hour": 1, "minute": 20}
